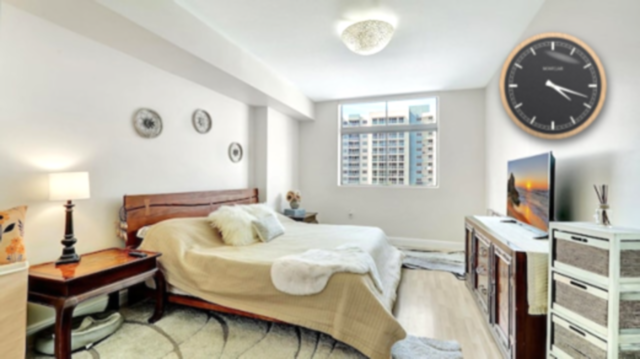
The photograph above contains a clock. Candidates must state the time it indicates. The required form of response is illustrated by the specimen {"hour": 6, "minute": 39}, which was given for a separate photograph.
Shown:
{"hour": 4, "minute": 18}
